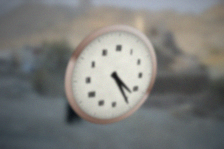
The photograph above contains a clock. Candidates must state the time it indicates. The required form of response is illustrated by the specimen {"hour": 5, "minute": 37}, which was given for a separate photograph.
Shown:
{"hour": 4, "minute": 25}
